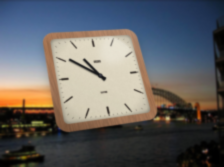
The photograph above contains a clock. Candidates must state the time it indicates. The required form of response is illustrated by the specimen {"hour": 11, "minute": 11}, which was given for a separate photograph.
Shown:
{"hour": 10, "minute": 51}
